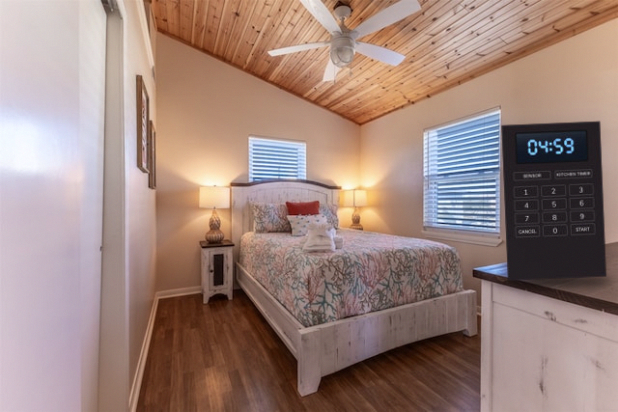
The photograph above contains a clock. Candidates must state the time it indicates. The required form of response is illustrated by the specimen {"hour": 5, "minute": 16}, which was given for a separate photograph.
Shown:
{"hour": 4, "minute": 59}
